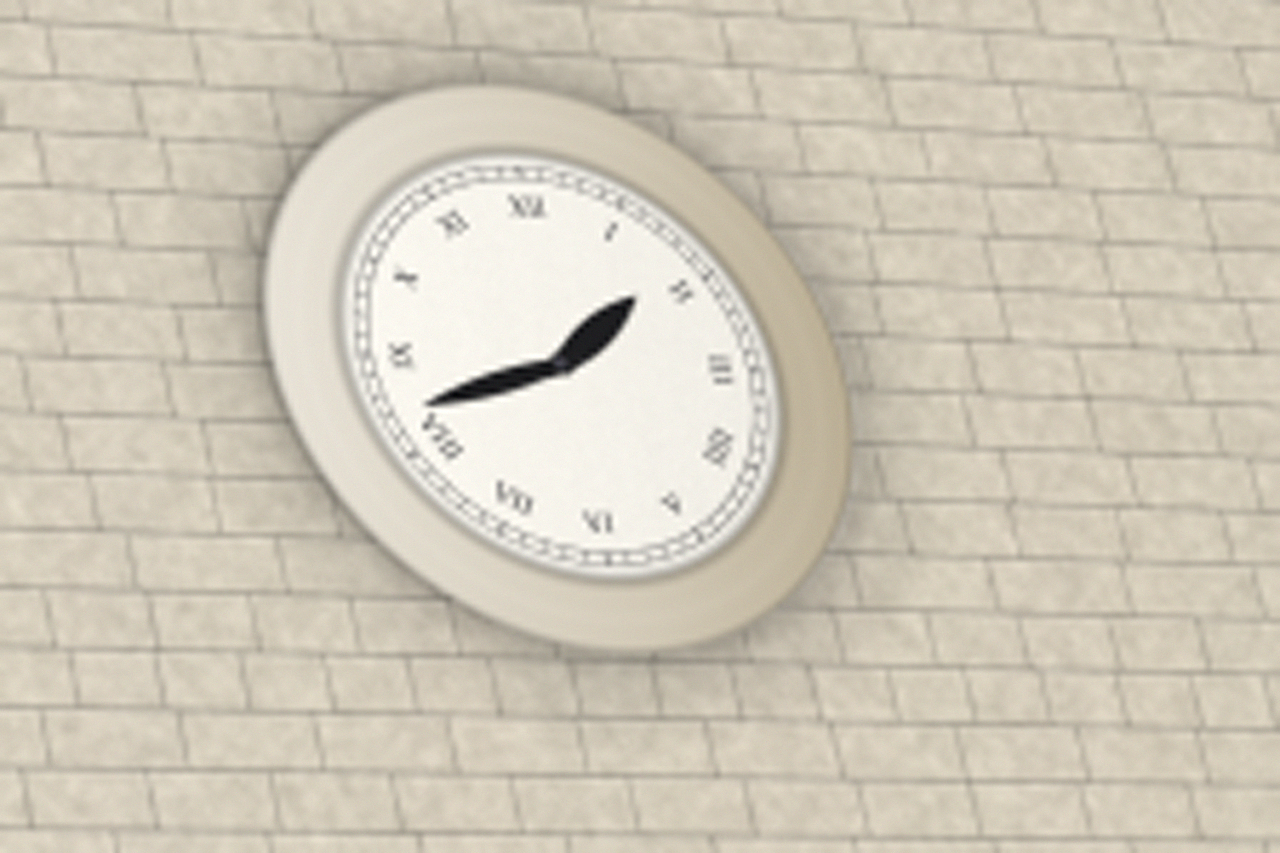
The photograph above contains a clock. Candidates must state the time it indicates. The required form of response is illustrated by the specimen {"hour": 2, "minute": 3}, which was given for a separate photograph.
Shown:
{"hour": 1, "minute": 42}
